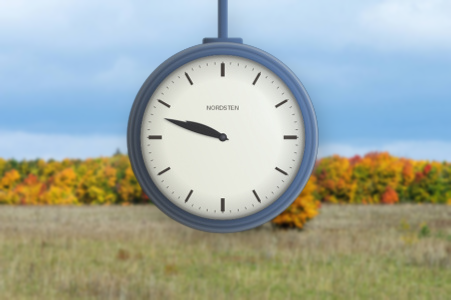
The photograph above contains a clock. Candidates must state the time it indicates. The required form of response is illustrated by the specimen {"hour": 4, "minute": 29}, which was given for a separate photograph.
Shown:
{"hour": 9, "minute": 48}
